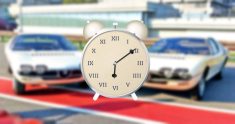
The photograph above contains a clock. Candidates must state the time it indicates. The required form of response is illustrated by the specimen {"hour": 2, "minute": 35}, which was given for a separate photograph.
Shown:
{"hour": 6, "minute": 9}
